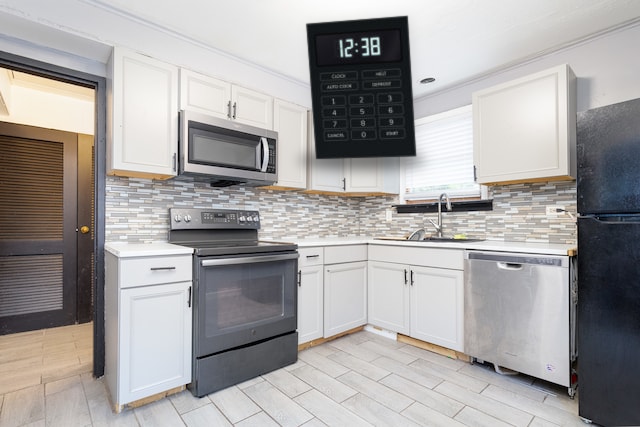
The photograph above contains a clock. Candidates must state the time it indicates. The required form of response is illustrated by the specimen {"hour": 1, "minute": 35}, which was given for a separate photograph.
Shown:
{"hour": 12, "minute": 38}
